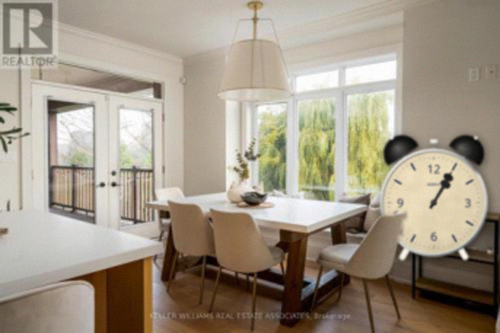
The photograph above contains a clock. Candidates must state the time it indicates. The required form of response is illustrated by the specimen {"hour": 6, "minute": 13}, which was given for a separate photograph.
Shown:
{"hour": 1, "minute": 5}
